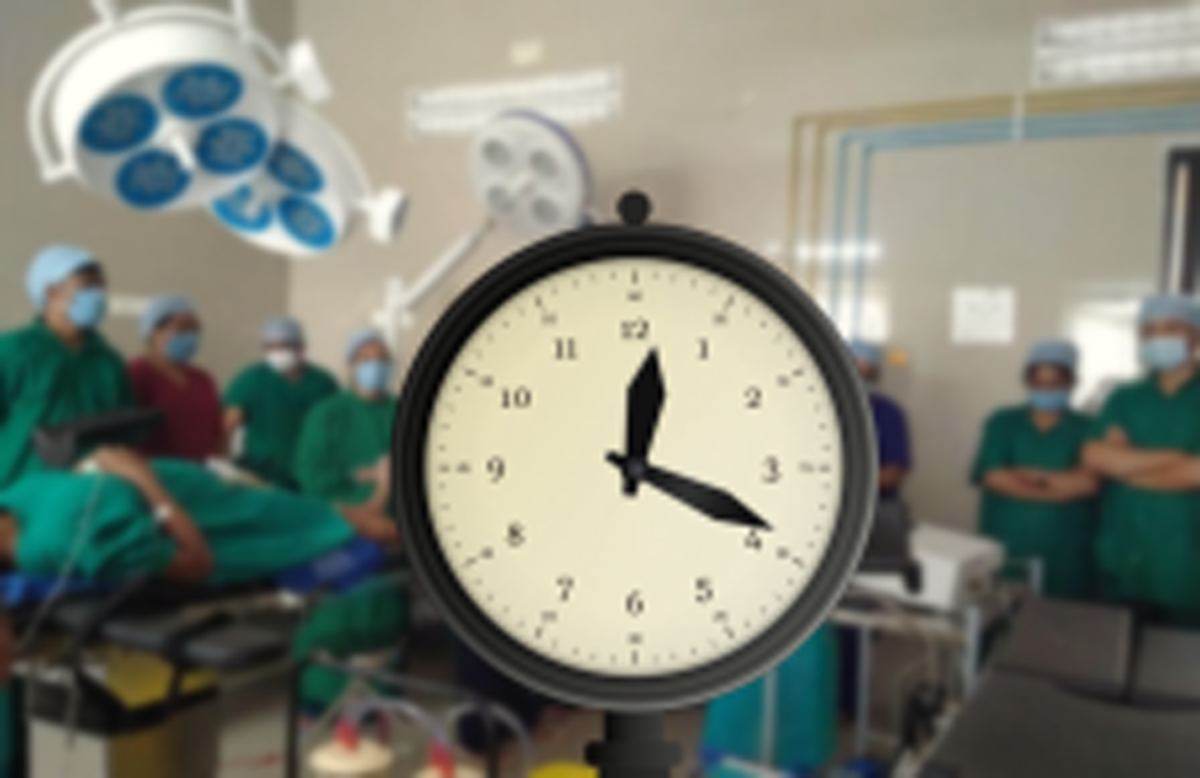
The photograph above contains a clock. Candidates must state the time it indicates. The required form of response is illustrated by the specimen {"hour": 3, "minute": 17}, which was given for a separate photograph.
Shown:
{"hour": 12, "minute": 19}
